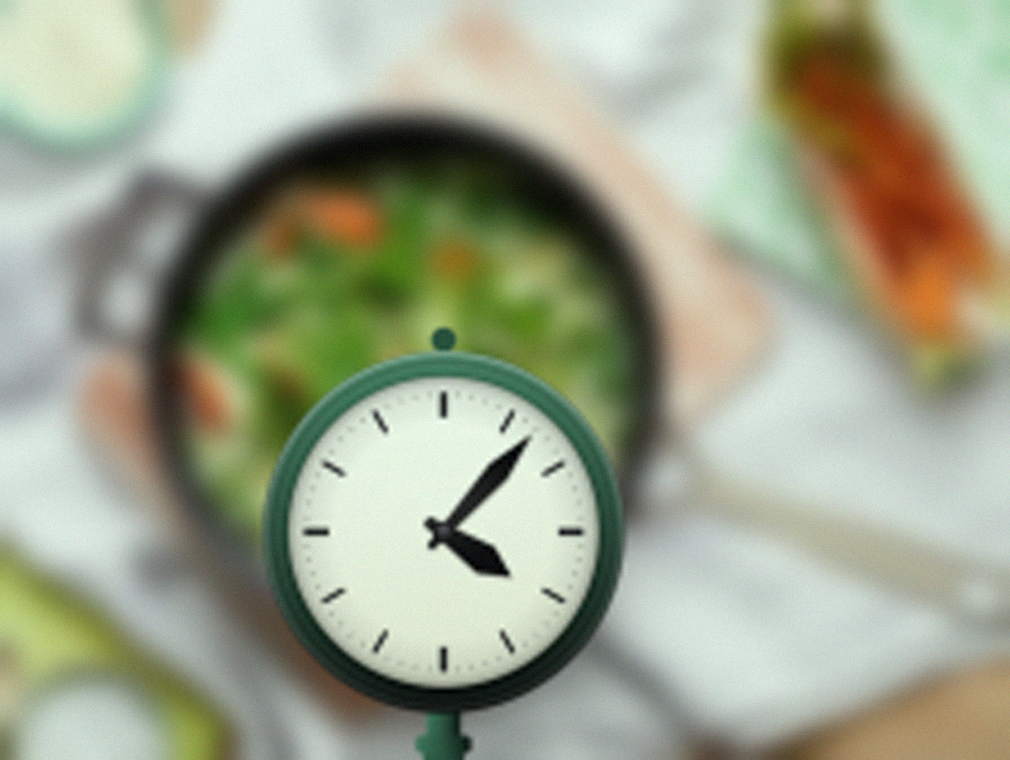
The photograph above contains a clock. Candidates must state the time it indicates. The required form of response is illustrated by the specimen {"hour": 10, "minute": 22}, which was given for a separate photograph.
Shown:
{"hour": 4, "minute": 7}
